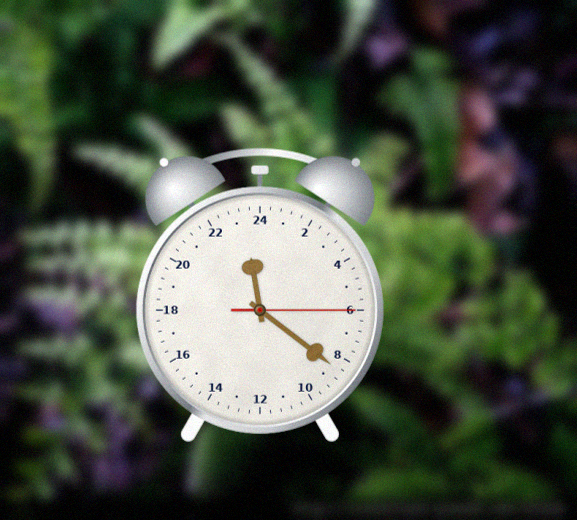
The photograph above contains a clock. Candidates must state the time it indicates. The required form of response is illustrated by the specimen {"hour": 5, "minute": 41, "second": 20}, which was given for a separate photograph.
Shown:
{"hour": 23, "minute": 21, "second": 15}
